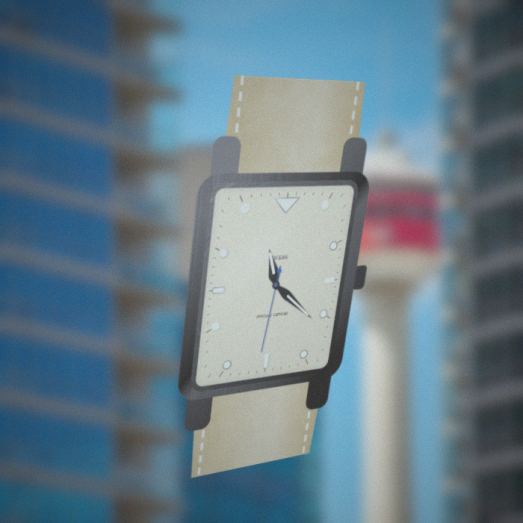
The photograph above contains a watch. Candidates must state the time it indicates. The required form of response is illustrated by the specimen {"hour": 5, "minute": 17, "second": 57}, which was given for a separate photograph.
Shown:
{"hour": 11, "minute": 21, "second": 31}
